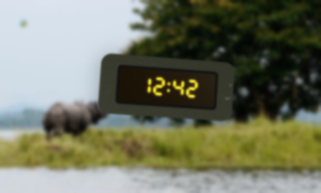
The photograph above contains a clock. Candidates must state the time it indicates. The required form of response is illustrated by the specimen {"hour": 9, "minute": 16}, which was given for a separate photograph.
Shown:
{"hour": 12, "minute": 42}
